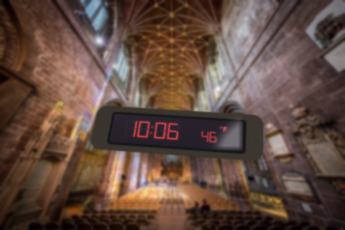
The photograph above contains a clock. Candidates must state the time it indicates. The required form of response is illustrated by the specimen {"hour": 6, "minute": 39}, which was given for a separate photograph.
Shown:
{"hour": 10, "minute": 6}
